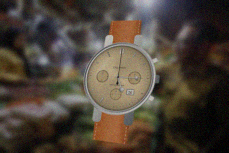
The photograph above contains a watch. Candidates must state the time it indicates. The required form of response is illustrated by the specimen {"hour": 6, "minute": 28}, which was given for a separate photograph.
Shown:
{"hour": 5, "minute": 15}
